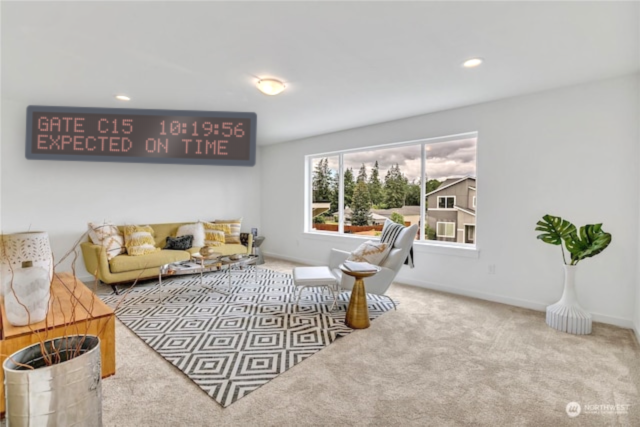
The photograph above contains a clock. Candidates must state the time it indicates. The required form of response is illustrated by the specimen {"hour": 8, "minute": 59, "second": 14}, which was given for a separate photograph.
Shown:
{"hour": 10, "minute": 19, "second": 56}
